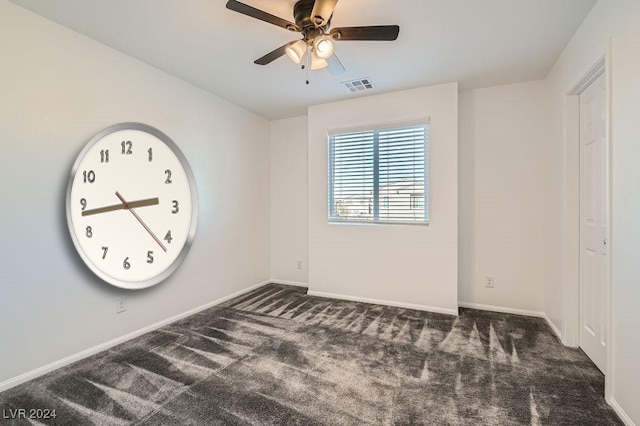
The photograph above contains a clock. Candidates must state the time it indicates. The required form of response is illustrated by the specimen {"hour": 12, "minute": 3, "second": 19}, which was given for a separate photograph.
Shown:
{"hour": 2, "minute": 43, "second": 22}
